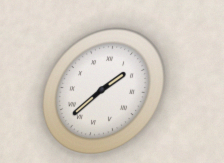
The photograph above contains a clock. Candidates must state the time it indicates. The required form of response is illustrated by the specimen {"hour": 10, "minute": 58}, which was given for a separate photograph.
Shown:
{"hour": 1, "minute": 37}
